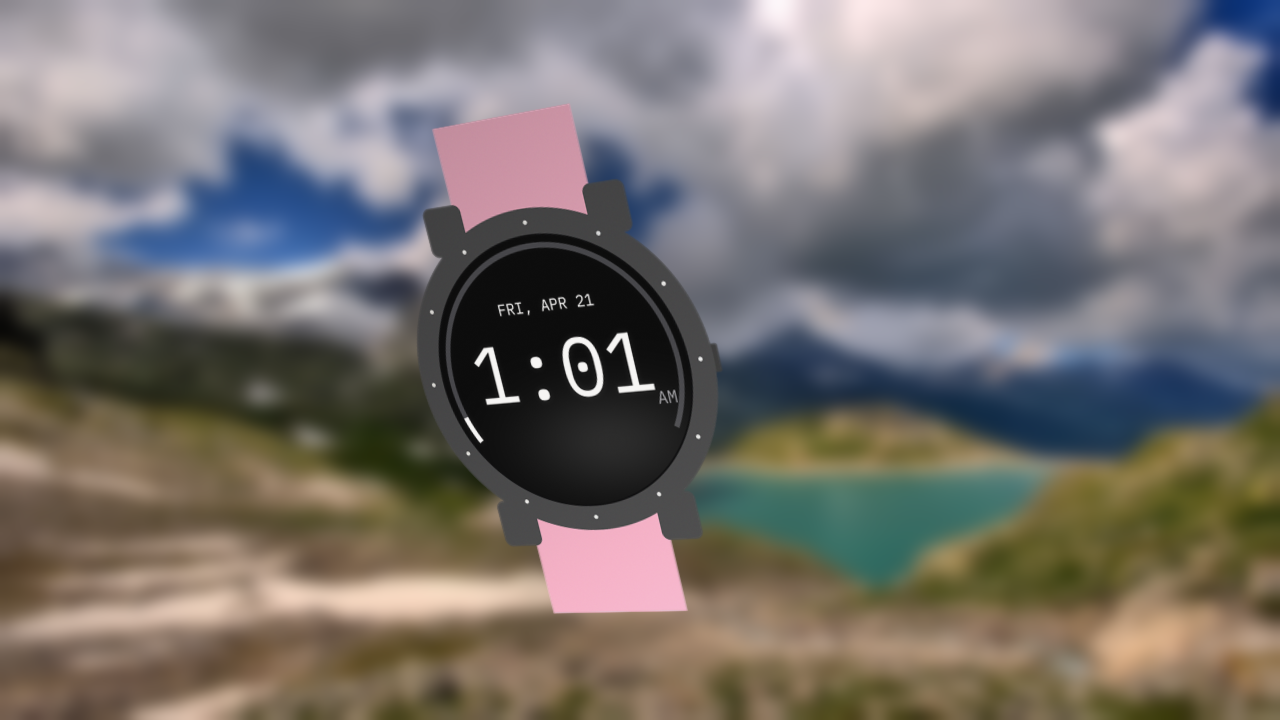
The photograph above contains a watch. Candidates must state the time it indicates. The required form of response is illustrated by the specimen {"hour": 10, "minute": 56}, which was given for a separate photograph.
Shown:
{"hour": 1, "minute": 1}
